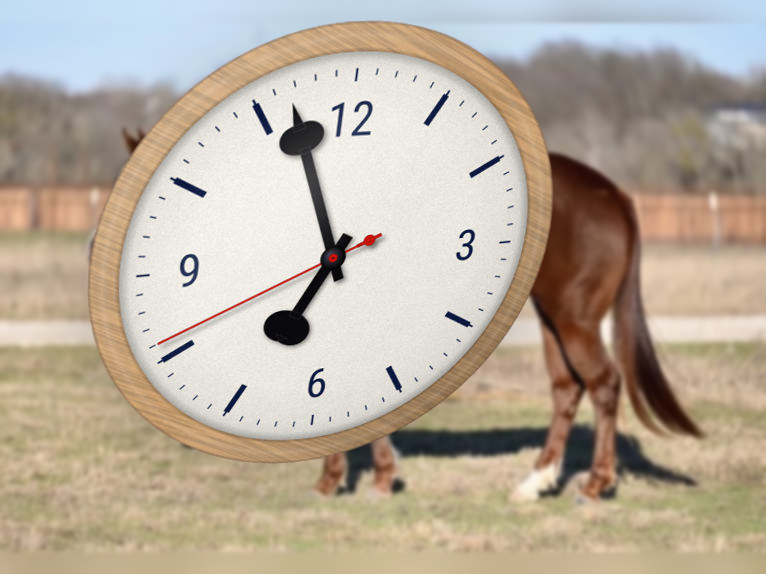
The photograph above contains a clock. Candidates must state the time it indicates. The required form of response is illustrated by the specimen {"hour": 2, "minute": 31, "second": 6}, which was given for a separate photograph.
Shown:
{"hour": 6, "minute": 56, "second": 41}
